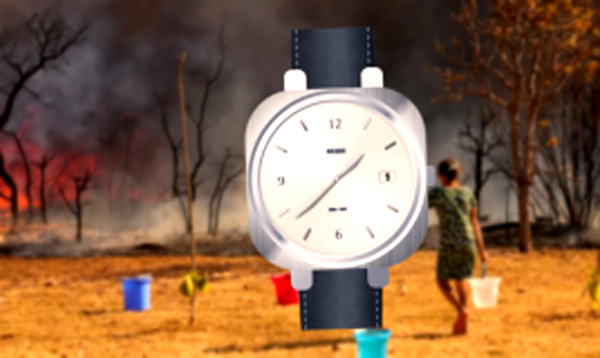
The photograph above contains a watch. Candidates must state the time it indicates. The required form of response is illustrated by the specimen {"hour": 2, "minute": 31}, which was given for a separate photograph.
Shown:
{"hour": 1, "minute": 38}
